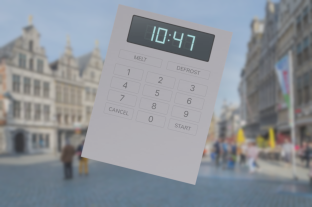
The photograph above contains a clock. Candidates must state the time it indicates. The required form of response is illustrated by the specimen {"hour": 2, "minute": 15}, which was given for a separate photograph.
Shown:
{"hour": 10, "minute": 47}
